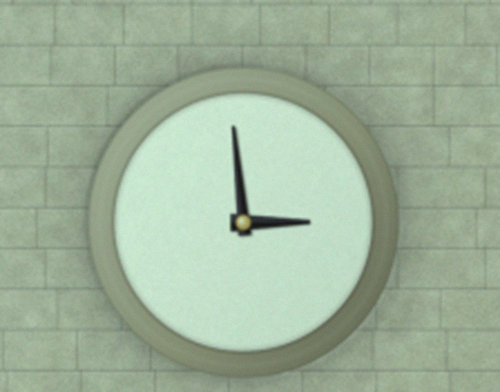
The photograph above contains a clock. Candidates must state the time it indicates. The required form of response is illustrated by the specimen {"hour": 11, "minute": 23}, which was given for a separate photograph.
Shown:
{"hour": 2, "minute": 59}
